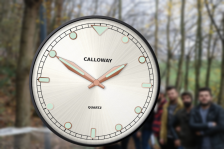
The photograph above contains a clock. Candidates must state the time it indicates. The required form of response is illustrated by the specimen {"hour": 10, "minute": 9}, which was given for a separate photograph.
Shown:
{"hour": 1, "minute": 50}
